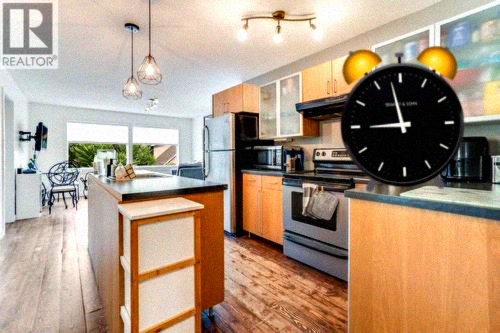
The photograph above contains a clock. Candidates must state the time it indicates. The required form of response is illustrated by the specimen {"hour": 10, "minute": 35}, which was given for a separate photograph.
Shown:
{"hour": 8, "minute": 58}
